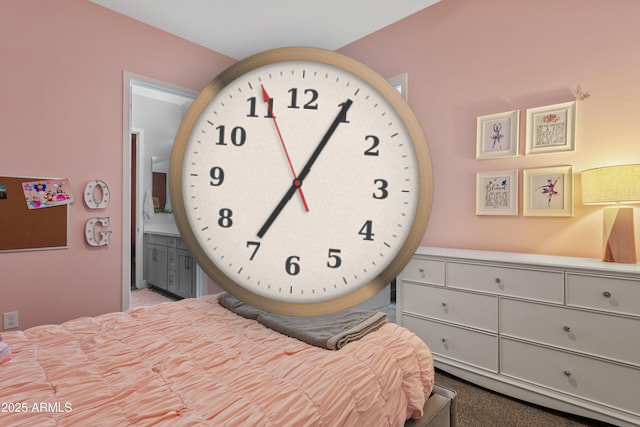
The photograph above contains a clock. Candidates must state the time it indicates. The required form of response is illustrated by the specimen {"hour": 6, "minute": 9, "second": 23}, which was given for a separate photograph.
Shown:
{"hour": 7, "minute": 4, "second": 56}
